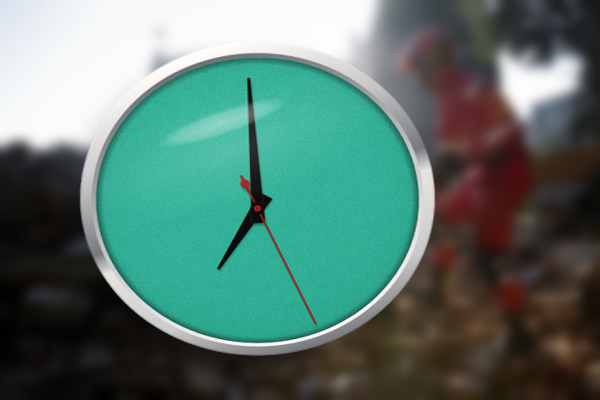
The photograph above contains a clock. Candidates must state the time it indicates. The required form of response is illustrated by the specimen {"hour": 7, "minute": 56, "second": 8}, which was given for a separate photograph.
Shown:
{"hour": 6, "minute": 59, "second": 26}
